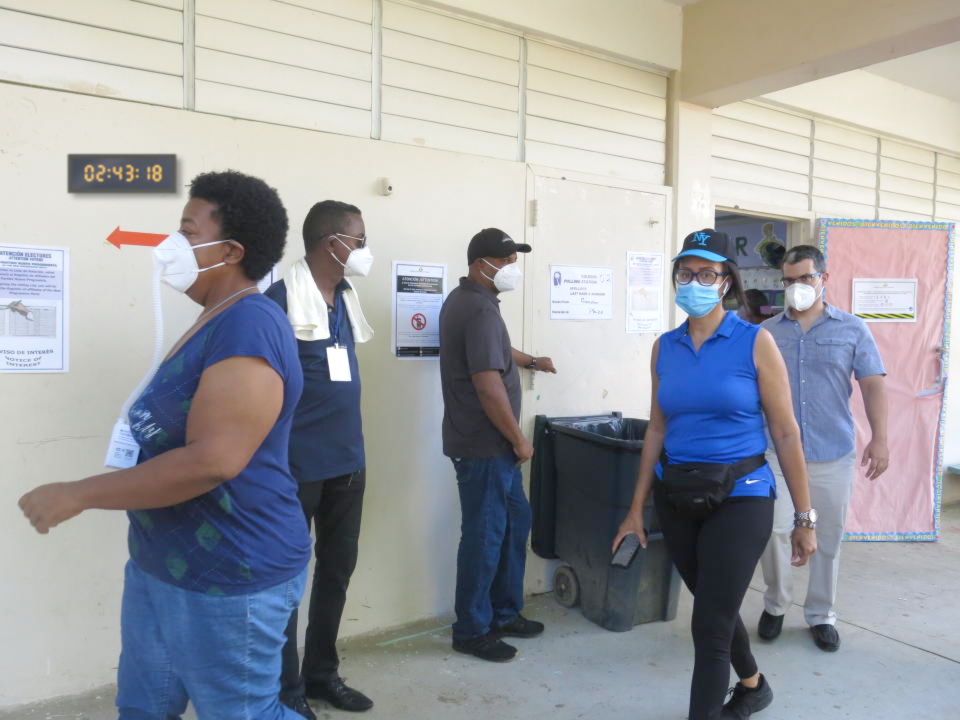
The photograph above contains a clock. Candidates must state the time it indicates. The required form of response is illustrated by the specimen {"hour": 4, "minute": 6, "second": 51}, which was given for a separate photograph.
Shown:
{"hour": 2, "minute": 43, "second": 18}
